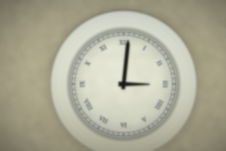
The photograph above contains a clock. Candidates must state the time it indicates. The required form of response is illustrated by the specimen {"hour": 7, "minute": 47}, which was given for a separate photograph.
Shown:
{"hour": 3, "minute": 1}
